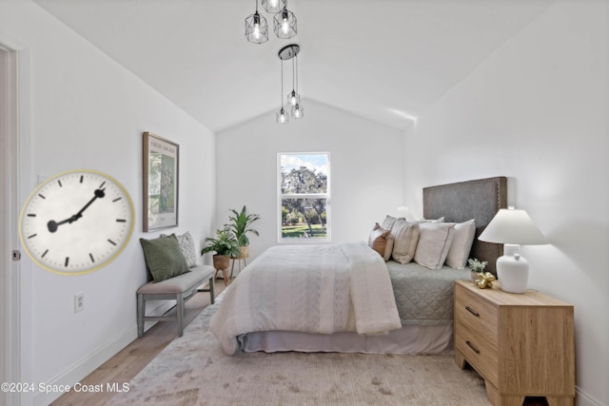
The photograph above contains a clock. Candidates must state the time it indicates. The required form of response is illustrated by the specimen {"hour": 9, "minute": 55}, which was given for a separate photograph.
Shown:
{"hour": 8, "minute": 6}
